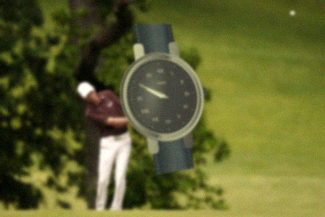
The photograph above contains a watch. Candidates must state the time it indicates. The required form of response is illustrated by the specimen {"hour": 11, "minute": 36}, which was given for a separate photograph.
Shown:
{"hour": 9, "minute": 50}
